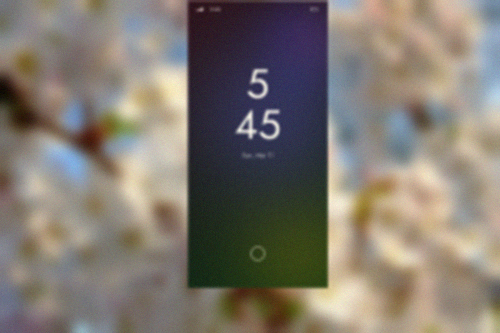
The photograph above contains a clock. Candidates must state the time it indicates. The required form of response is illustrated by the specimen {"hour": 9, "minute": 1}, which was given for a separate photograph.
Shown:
{"hour": 5, "minute": 45}
